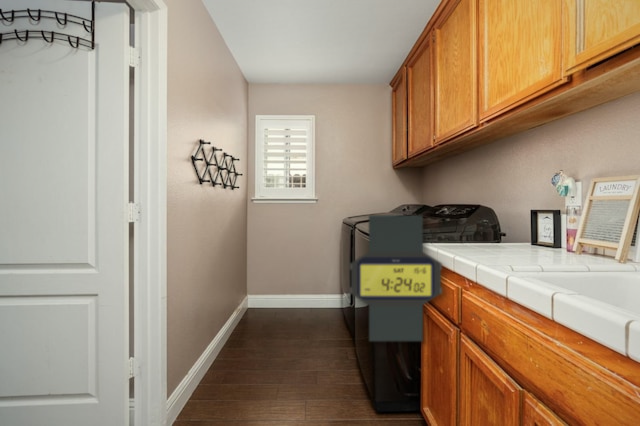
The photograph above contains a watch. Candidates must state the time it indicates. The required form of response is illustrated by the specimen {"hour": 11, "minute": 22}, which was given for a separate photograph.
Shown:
{"hour": 4, "minute": 24}
